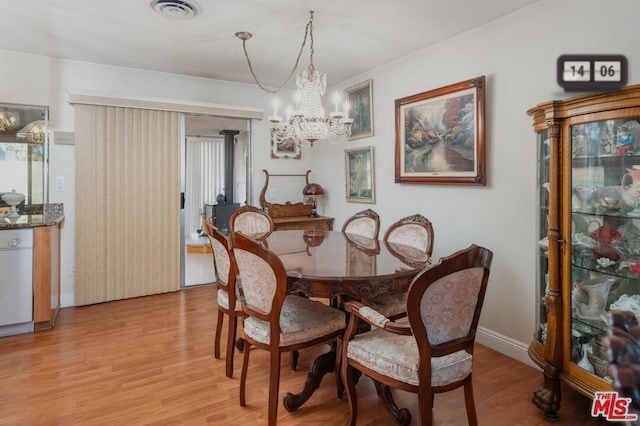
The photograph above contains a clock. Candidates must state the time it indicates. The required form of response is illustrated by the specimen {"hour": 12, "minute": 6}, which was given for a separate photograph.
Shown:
{"hour": 14, "minute": 6}
